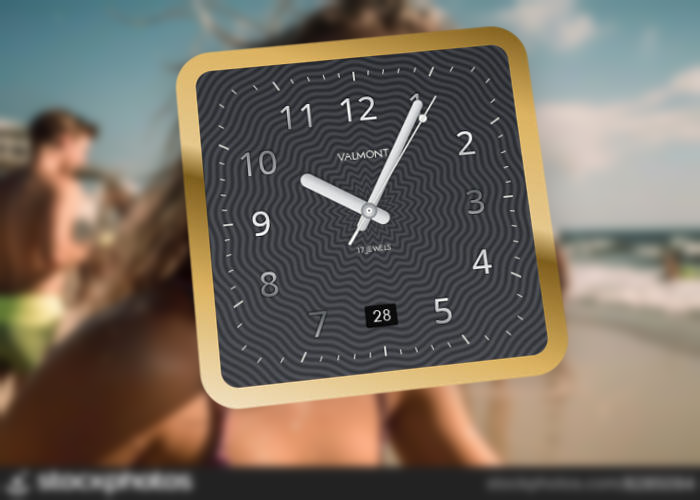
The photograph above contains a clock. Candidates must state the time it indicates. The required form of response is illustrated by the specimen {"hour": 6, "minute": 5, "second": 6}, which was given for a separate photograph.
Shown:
{"hour": 10, "minute": 5, "second": 6}
